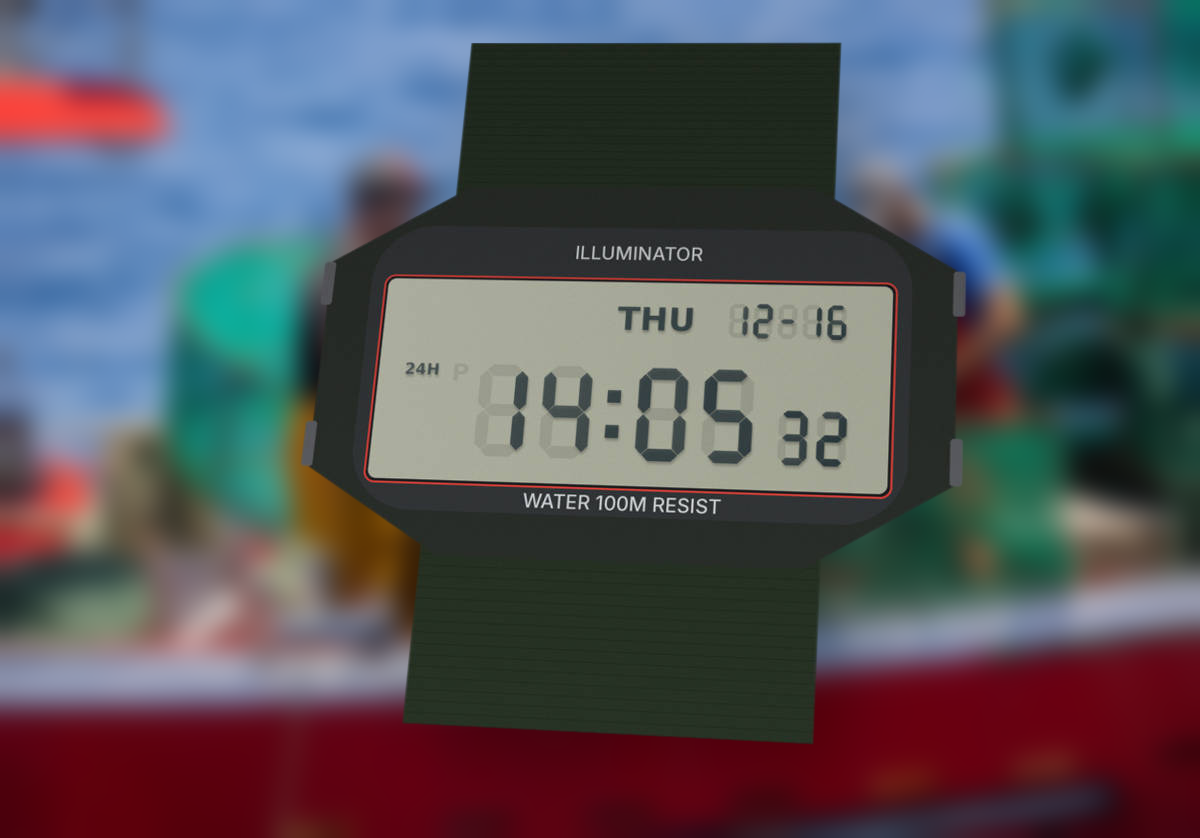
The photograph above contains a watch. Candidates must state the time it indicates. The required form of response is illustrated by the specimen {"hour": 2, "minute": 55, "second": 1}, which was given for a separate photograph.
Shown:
{"hour": 14, "minute": 5, "second": 32}
